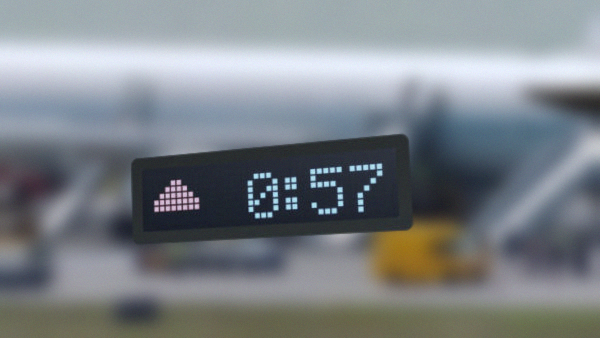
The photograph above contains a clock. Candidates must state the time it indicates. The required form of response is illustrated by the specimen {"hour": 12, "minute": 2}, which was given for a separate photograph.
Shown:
{"hour": 0, "minute": 57}
